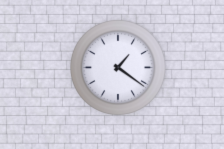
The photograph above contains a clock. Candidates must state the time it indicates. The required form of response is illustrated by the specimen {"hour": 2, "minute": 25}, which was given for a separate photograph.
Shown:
{"hour": 1, "minute": 21}
